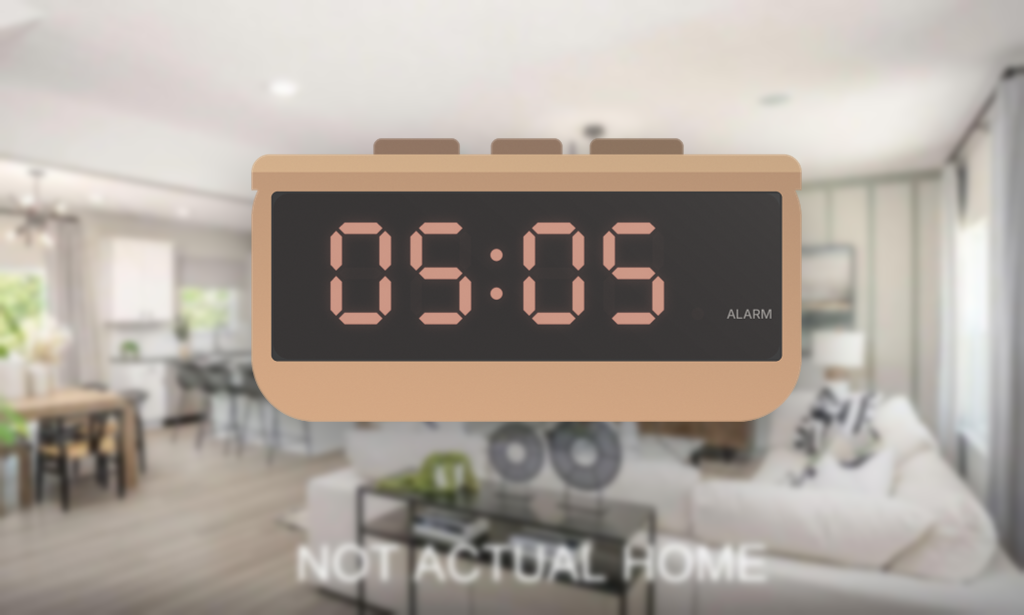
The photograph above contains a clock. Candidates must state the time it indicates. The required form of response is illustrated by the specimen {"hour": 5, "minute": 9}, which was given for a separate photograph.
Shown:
{"hour": 5, "minute": 5}
